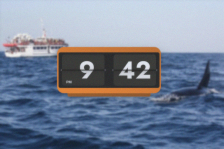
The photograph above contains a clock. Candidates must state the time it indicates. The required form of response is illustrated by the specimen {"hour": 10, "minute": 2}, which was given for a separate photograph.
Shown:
{"hour": 9, "minute": 42}
